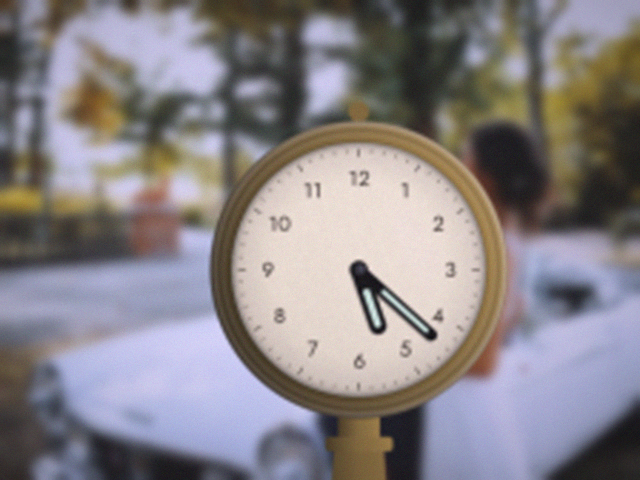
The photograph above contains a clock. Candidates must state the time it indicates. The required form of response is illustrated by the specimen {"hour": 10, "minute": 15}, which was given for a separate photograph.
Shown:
{"hour": 5, "minute": 22}
